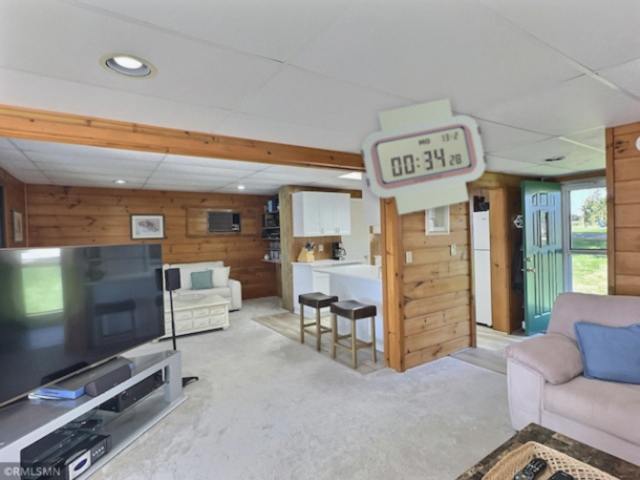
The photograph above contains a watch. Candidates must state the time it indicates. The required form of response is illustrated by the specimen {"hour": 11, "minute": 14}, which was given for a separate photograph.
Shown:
{"hour": 0, "minute": 34}
